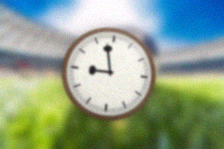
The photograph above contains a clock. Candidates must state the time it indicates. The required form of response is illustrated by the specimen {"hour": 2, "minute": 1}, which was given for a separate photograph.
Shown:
{"hour": 8, "minute": 58}
